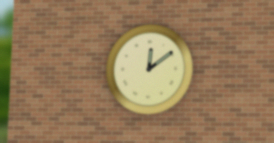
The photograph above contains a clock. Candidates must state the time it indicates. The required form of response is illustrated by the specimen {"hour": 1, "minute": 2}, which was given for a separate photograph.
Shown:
{"hour": 12, "minute": 9}
